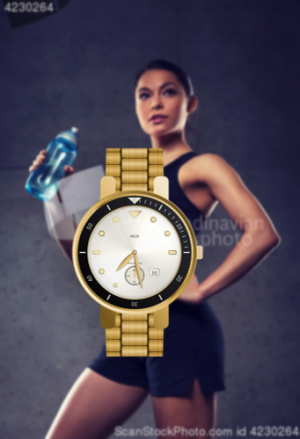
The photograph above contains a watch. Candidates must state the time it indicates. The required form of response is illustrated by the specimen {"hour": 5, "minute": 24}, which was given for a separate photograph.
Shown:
{"hour": 7, "minute": 28}
